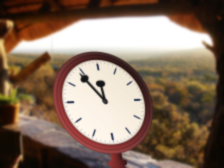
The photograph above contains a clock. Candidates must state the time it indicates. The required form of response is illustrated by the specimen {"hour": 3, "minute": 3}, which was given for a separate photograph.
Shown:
{"hour": 11, "minute": 54}
